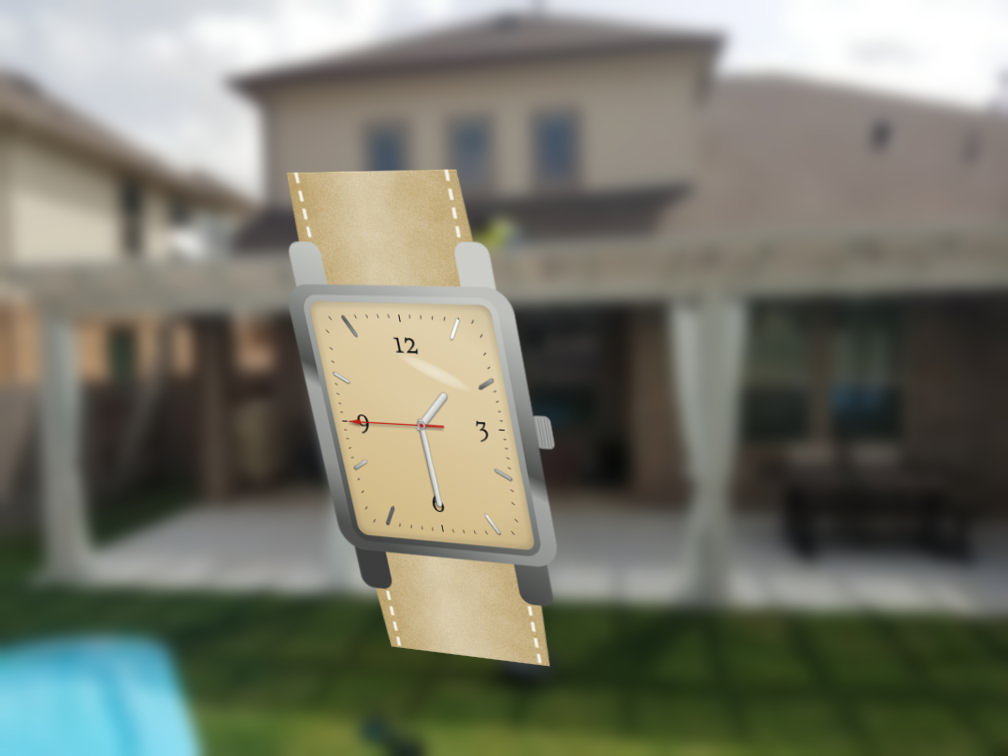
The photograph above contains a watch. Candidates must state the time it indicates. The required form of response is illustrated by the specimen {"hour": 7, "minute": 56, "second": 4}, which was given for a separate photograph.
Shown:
{"hour": 1, "minute": 29, "second": 45}
